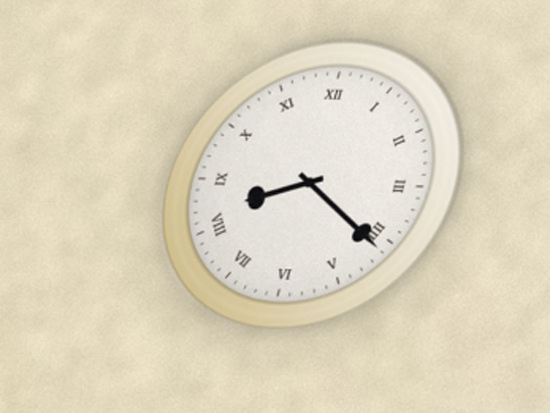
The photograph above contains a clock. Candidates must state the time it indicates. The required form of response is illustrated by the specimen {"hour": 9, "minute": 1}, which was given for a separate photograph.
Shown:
{"hour": 8, "minute": 21}
